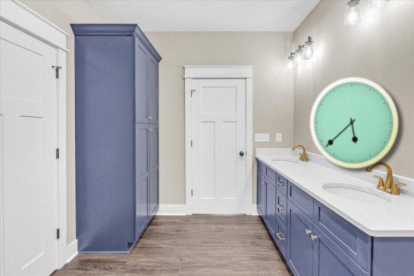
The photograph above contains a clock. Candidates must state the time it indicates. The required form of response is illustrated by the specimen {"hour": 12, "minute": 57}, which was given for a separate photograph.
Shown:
{"hour": 5, "minute": 38}
